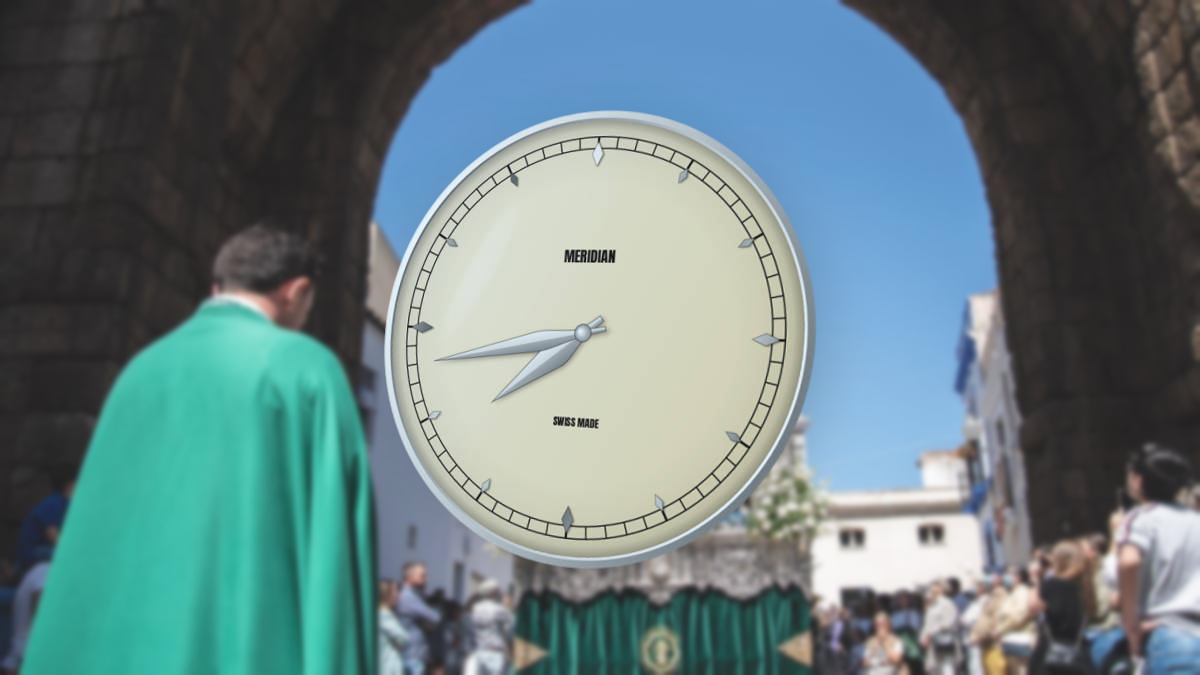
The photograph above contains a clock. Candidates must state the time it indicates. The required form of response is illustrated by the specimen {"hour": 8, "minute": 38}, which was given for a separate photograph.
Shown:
{"hour": 7, "minute": 43}
